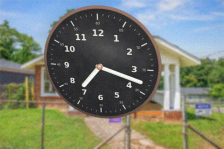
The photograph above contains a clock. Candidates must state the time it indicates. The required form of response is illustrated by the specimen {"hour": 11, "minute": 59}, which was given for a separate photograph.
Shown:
{"hour": 7, "minute": 18}
